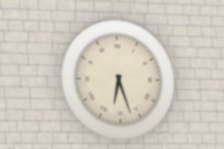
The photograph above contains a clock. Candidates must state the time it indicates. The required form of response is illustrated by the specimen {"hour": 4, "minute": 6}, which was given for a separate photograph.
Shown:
{"hour": 6, "minute": 27}
